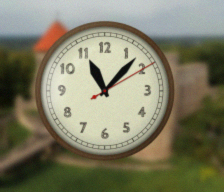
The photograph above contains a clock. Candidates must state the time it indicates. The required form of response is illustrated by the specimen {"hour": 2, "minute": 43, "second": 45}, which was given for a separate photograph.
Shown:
{"hour": 11, "minute": 7, "second": 10}
